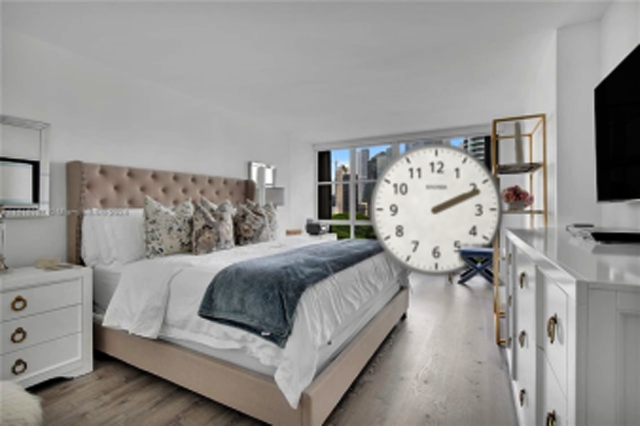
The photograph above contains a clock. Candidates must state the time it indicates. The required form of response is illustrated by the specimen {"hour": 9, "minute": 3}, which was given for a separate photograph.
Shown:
{"hour": 2, "minute": 11}
